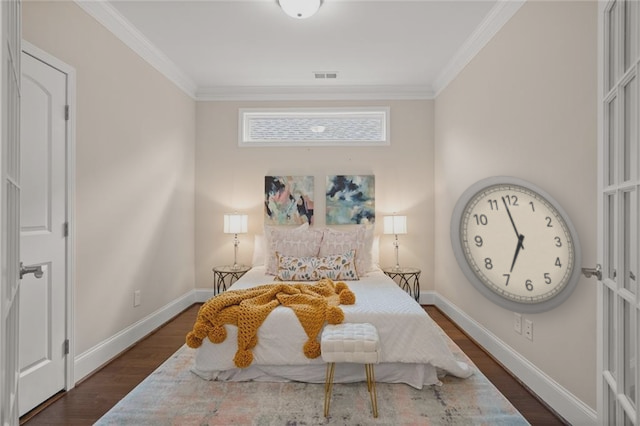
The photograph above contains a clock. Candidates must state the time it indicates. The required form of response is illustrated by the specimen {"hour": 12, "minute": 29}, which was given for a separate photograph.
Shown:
{"hour": 6, "minute": 58}
